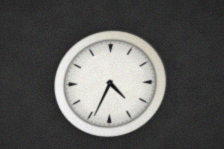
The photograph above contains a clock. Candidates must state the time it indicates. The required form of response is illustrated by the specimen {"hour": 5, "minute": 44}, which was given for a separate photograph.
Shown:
{"hour": 4, "minute": 34}
